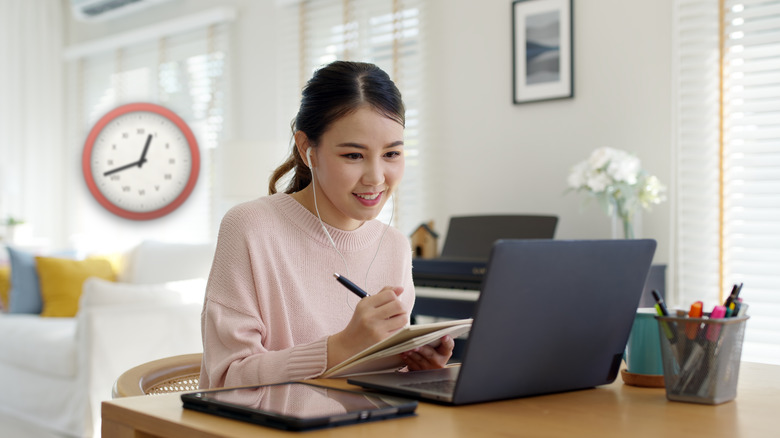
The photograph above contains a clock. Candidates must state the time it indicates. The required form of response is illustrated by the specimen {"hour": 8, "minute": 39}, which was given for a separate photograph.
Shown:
{"hour": 12, "minute": 42}
